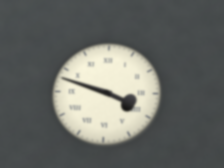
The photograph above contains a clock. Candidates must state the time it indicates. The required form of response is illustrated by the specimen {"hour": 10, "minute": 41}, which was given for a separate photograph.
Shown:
{"hour": 3, "minute": 48}
